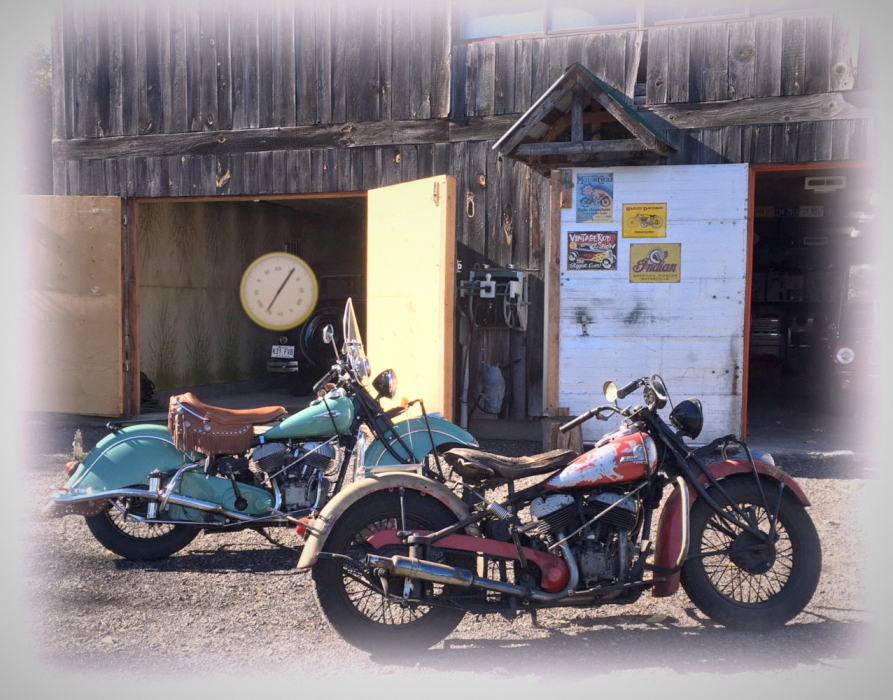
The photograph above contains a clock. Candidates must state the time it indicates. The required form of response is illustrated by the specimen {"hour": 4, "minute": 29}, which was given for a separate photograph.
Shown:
{"hour": 7, "minute": 6}
